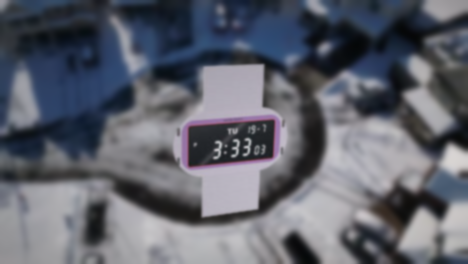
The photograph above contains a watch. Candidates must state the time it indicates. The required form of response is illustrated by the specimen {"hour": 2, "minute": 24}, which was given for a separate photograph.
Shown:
{"hour": 3, "minute": 33}
